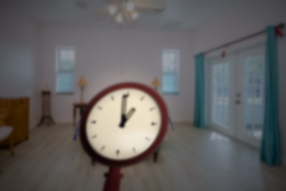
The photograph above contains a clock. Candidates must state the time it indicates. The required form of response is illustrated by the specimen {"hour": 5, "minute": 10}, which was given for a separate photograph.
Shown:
{"hour": 12, "minute": 59}
